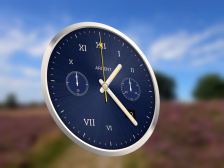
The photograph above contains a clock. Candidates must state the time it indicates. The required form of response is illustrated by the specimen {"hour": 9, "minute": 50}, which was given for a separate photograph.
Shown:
{"hour": 1, "minute": 23}
